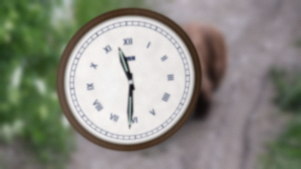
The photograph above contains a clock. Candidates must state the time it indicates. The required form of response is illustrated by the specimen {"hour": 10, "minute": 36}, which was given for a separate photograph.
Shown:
{"hour": 11, "minute": 31}
